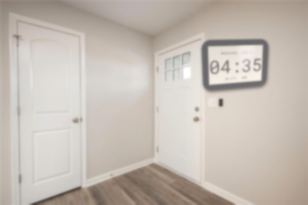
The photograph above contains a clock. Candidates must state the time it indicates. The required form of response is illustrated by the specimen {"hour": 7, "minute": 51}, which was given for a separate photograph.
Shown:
{"hour": 4, "minute": 35}
